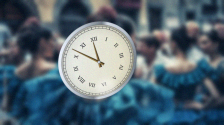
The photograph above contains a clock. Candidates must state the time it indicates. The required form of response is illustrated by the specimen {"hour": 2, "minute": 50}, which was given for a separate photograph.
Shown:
{"hour": 11, "minute": 52}
